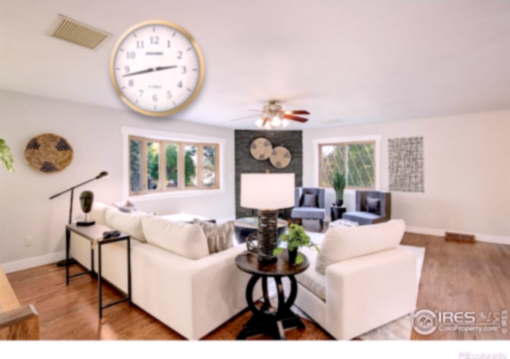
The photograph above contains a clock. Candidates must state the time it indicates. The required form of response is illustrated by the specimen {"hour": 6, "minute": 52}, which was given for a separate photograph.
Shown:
{"hour": 2, "minute": 43}
